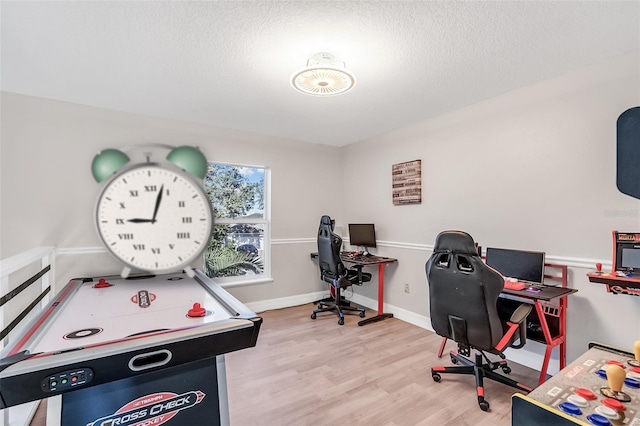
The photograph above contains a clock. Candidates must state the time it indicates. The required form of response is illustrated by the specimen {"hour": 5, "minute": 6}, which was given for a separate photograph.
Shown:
{"hour": 9, "minute": 3}
